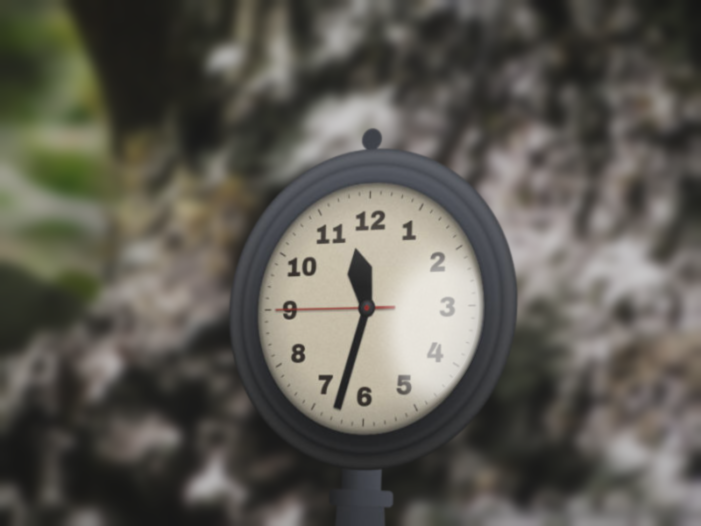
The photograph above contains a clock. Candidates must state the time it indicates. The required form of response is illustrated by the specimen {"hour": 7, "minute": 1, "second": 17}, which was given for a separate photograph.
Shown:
{"hour": 11, "minute": 32, "second": 45}
